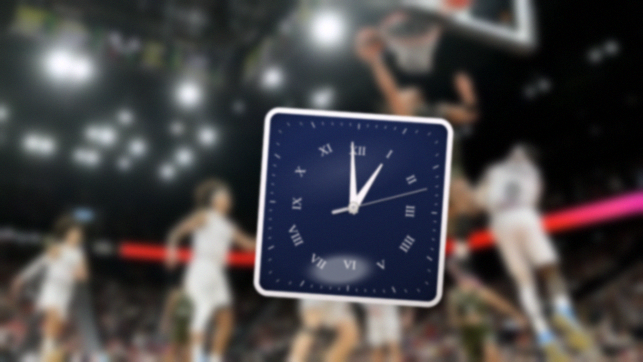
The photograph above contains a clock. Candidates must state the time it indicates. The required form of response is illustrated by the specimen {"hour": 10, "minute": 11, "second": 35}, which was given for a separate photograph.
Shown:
{"hour": 12, "minute": 59, "second": 12}
